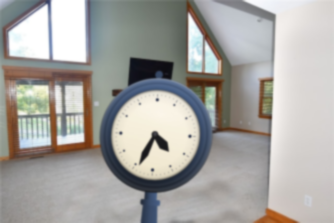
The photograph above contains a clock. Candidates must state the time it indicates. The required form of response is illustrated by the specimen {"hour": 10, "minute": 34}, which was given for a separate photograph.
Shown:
{"hour": 4, "minute": 34}
